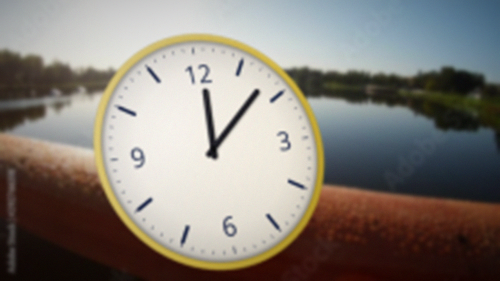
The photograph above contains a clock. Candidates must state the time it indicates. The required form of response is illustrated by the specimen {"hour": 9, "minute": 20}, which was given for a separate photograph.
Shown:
{"hour": 12, "minute": 8}
